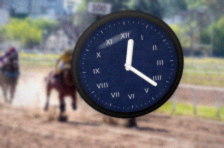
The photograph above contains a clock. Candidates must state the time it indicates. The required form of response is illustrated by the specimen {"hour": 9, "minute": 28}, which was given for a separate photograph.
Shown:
{"hour": 12, "minute": 22}
